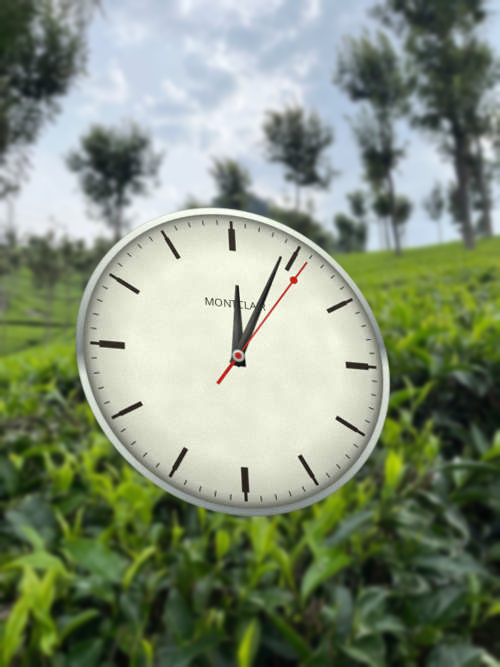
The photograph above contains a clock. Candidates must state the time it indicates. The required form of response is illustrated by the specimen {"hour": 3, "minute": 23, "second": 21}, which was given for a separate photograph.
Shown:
{"hour": 12, "minute": 4, "second": 6}
